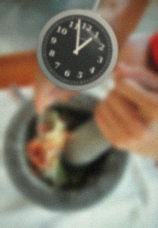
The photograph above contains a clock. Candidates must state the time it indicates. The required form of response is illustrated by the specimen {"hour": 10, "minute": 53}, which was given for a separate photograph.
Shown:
{"hour": 12, "minute": 57}
